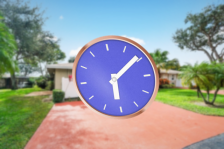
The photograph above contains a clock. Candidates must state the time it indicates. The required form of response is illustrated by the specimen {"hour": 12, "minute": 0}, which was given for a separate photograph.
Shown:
{"hour": 6, "minute": 9}
